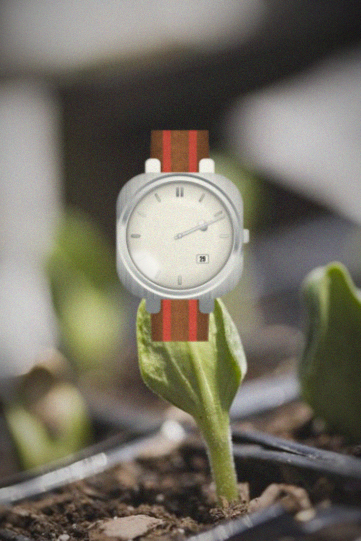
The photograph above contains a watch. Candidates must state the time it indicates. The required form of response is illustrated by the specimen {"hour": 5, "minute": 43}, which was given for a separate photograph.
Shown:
{"hour": 2, "minute": 11}
